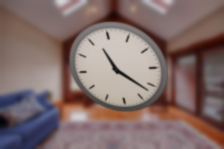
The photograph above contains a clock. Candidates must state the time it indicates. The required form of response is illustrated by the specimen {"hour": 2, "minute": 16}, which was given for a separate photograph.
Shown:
{"hour": 11, "minute": 22}
